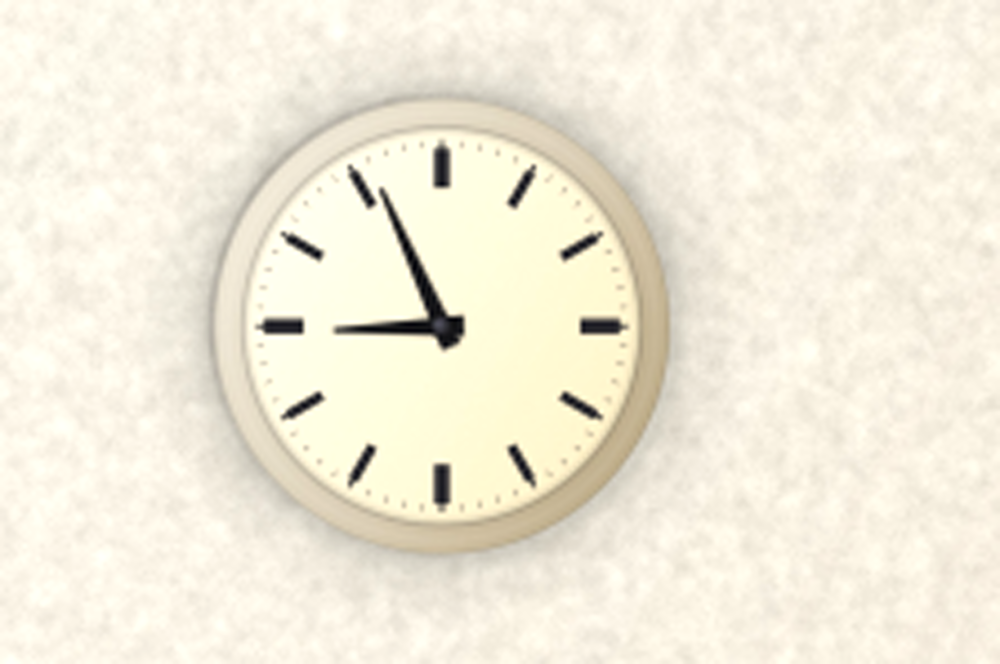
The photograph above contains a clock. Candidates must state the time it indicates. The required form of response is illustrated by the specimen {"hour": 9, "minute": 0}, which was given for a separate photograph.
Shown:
{"hour": 8, "minute": 56}
